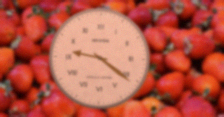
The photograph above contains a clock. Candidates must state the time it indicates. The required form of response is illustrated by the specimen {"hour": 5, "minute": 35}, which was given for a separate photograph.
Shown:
{"hour": 9, "minute": 21}
